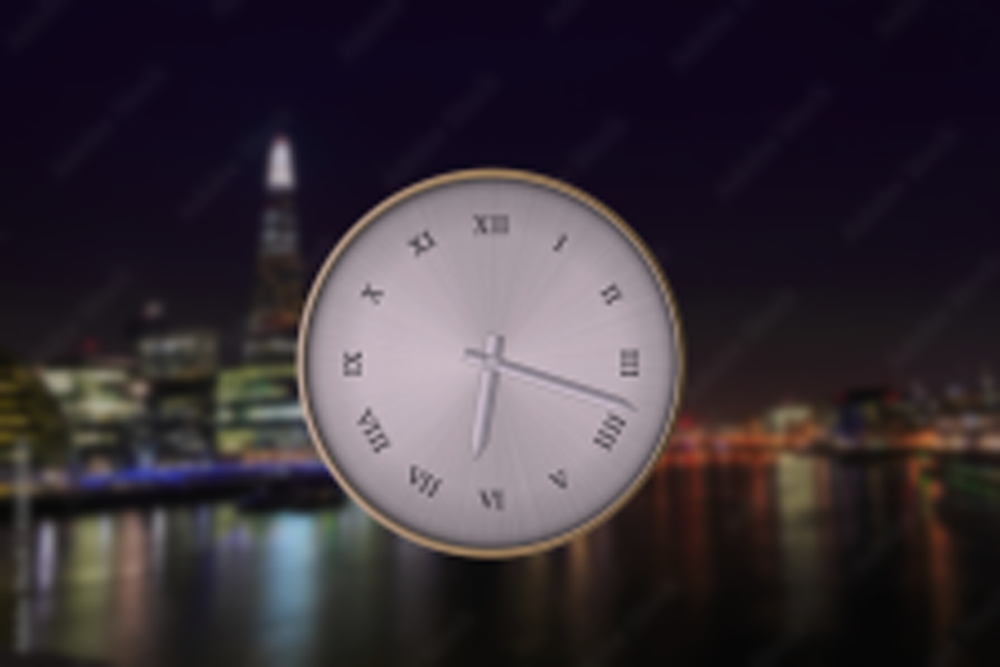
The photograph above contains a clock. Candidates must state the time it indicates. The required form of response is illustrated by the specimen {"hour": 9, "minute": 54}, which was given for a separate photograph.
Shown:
{"hour": 6, "minute": 18}
